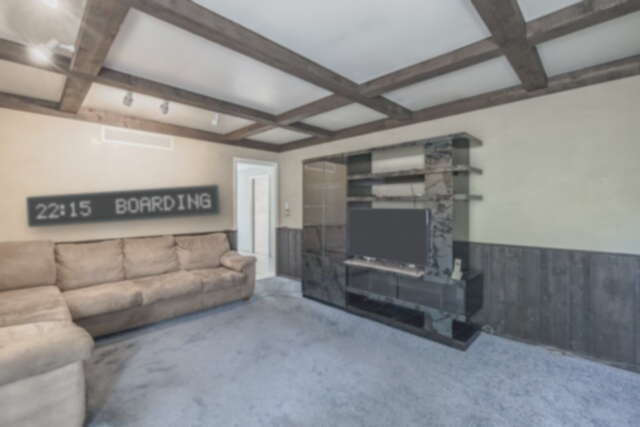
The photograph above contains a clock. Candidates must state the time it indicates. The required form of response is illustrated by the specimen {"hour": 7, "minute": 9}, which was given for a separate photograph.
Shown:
{"hour": 22, "minute": 15}
